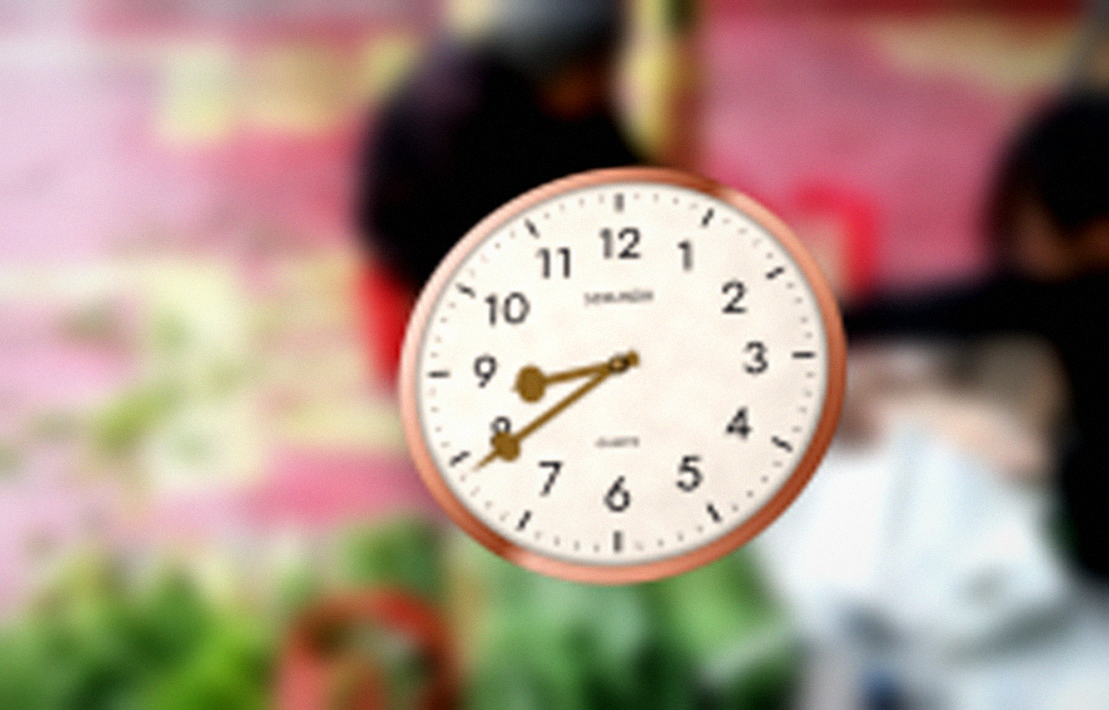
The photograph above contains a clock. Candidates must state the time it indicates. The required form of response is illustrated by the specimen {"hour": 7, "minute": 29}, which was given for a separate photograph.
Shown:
{"hour": 8, "minute": 39}
